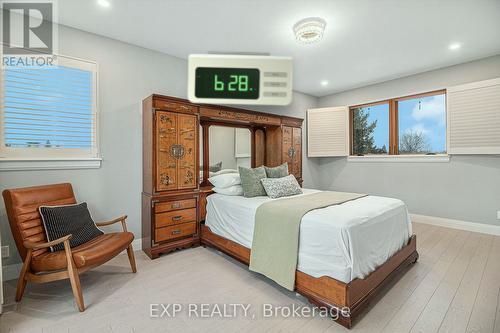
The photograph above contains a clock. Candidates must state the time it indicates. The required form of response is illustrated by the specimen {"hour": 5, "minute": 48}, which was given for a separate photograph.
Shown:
{"hour": 6, "minute": 28}
